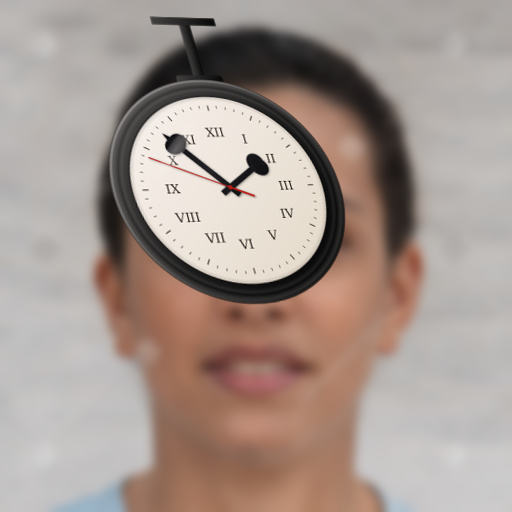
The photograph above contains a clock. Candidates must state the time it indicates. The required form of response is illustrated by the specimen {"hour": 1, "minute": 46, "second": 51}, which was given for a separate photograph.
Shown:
{"hour": 1, "minute": 52, "second": 49}
